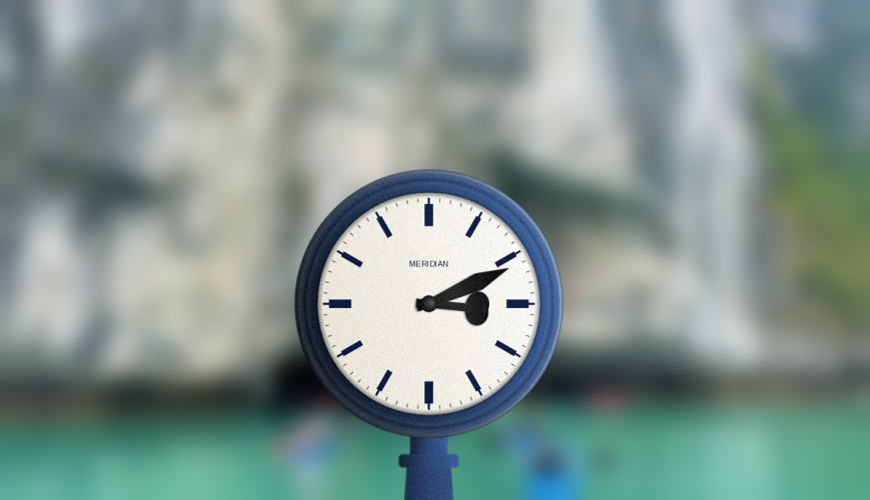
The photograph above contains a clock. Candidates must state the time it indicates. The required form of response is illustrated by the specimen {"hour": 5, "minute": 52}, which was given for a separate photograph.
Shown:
{"hour": 3, "minute": 11}
